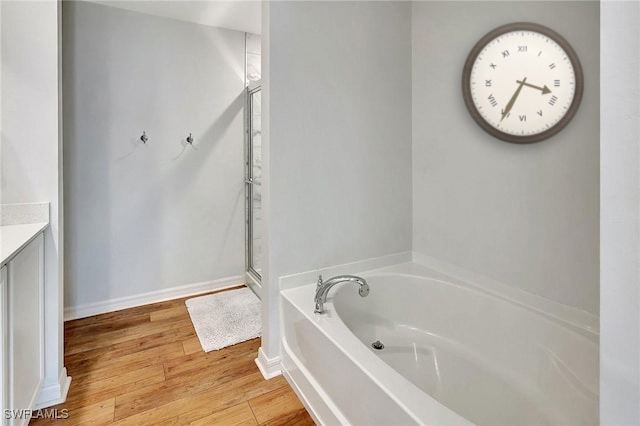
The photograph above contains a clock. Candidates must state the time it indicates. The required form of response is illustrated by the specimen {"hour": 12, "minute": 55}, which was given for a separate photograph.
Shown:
{"hour": 3, "minute": 35}
